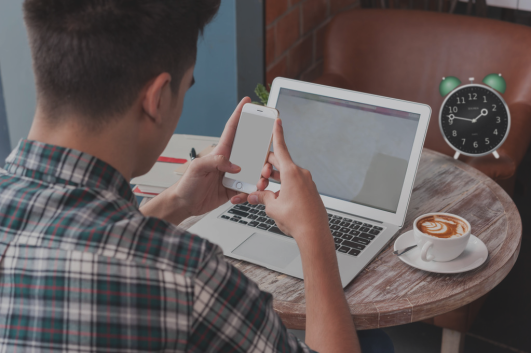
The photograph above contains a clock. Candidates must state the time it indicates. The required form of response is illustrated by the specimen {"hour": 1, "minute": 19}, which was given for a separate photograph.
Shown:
{"hour": 1, "minute": 47}
